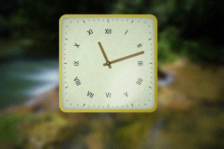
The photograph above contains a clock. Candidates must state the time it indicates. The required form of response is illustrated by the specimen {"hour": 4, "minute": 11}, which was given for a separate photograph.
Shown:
{"hour": 11, "minute": 12}
